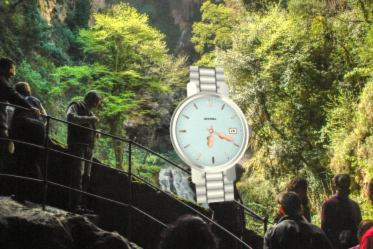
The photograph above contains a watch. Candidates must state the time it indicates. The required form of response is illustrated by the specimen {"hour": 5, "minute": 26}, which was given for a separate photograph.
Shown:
{"hour": 6, "minute": 19}
